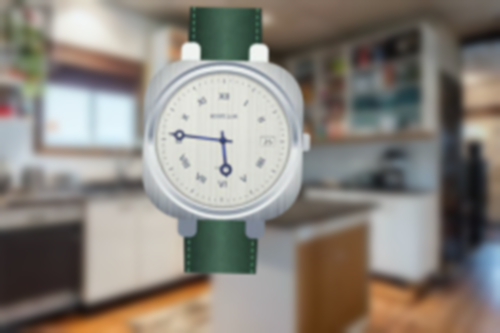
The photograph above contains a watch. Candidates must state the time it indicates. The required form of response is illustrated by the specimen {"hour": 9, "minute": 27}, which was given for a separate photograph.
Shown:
{"hour": 5, "minute": 46}
